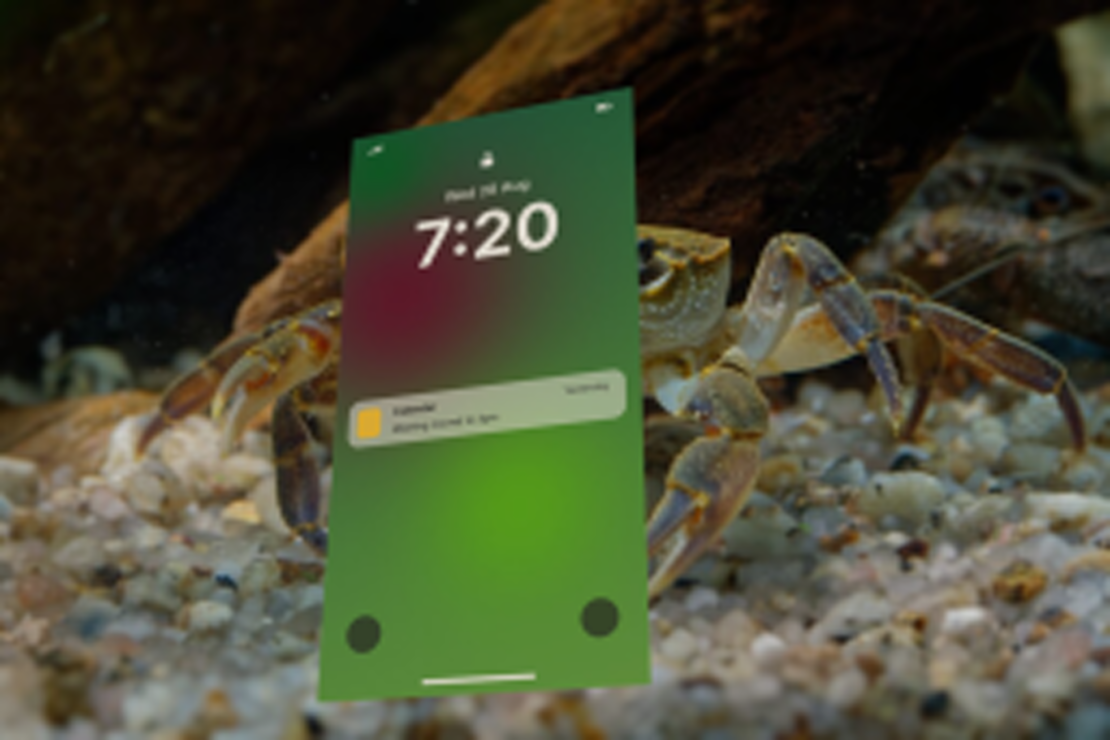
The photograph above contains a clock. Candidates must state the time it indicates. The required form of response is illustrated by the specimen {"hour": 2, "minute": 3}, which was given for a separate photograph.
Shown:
{"hour": 7, "minute": 20}
